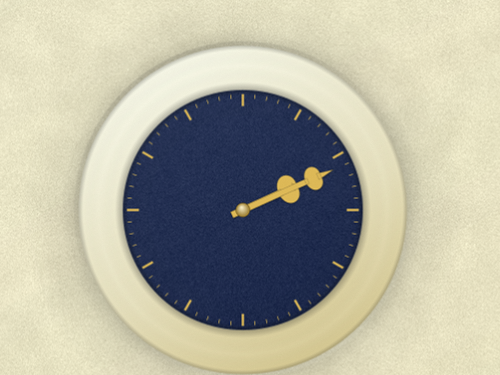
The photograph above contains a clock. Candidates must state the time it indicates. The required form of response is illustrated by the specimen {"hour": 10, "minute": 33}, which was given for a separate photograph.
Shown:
{"hour": 2, "minute": 11}
